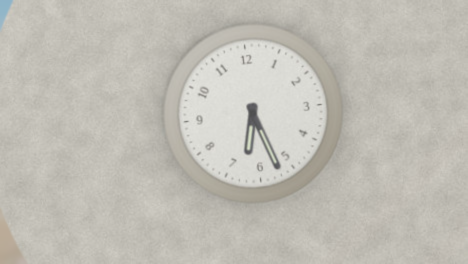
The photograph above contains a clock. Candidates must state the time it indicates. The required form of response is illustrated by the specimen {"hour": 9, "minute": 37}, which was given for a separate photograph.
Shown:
{"hour": 6, "minute": 27}
